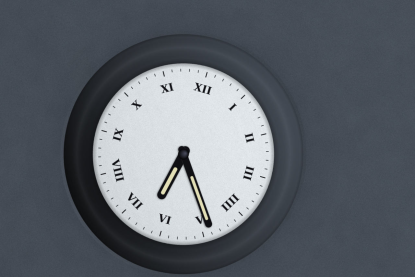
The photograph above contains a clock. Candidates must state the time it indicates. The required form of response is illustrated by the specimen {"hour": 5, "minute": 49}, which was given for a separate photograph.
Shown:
{"hour": 6, "minute": 24}
